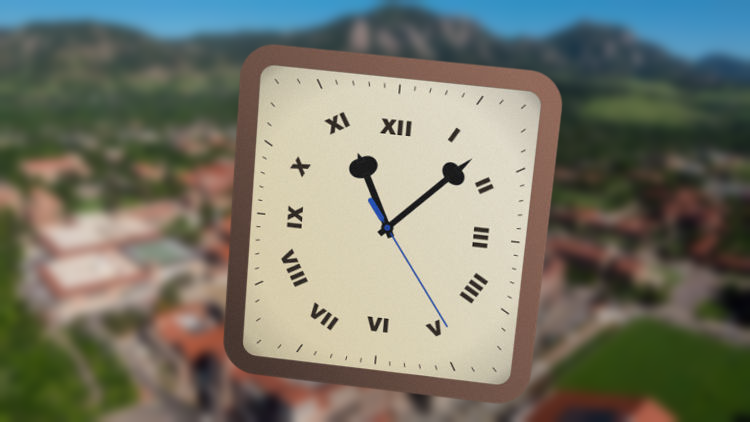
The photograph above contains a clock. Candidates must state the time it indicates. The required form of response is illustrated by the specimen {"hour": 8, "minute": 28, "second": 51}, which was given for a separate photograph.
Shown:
{"hour": 11, "minute": 7, "second": 24}
